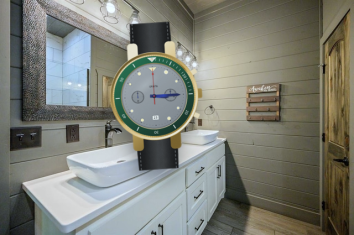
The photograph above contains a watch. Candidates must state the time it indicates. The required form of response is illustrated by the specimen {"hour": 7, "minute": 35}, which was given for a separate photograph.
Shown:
{"hour": 3, "minute": 15}
